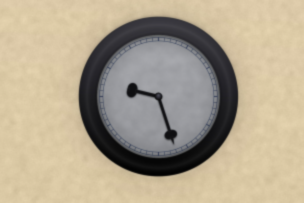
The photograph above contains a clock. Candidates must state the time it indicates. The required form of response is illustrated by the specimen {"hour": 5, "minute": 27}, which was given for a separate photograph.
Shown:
{"hour": 9, "minute": 27}
